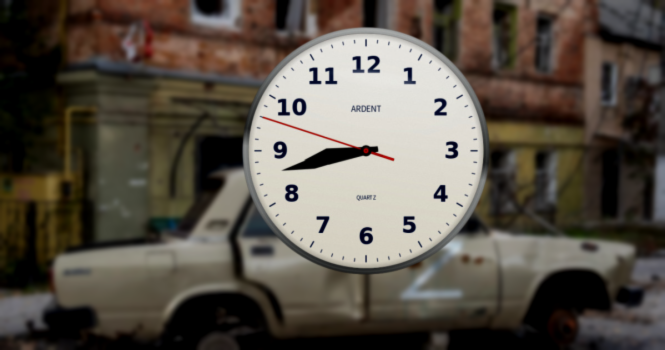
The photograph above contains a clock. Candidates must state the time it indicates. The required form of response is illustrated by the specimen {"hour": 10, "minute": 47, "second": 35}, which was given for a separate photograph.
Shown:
{"hour": 8, "minute": 42, "second": 48}
